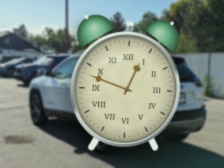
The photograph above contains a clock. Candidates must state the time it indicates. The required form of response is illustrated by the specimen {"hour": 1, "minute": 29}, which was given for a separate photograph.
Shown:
{"hour": 12, "minute": 48}
